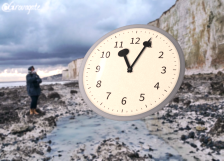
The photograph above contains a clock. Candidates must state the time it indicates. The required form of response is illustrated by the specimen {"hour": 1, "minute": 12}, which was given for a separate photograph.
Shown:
{"hour": 11, "minute": 4}
